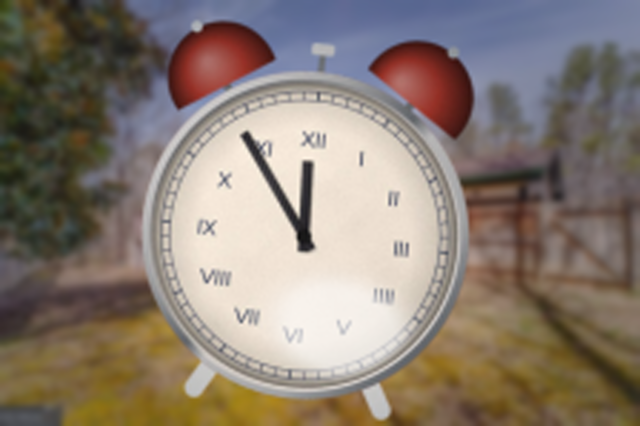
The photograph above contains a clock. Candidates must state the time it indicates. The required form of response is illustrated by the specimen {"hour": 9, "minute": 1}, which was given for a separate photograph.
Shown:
{"hour": 11, "minute": 54}
